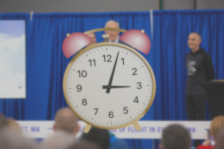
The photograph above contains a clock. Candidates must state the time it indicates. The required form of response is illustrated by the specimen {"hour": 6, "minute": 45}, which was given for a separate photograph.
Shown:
{"hour": 3, "minute": 3}
